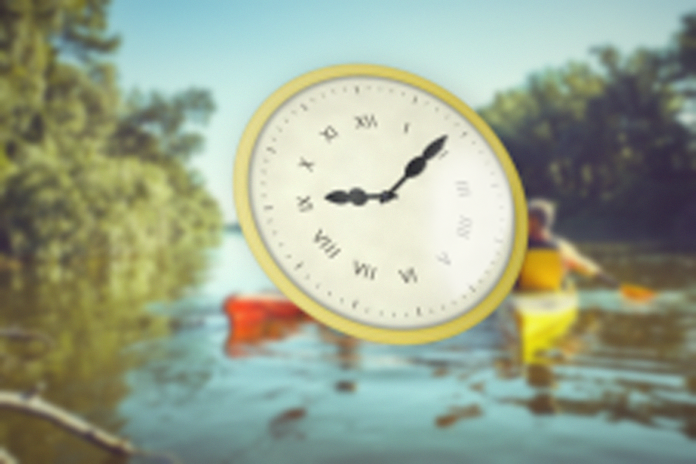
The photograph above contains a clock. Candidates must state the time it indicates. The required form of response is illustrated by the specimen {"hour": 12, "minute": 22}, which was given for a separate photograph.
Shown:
{"hour": 9, "minute": 9}
